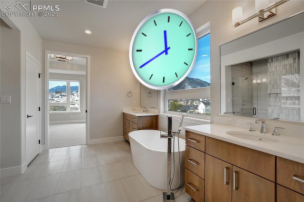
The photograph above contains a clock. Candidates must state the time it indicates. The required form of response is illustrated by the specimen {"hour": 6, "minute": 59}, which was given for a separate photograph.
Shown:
{"hour": 11, "minute": 40}
